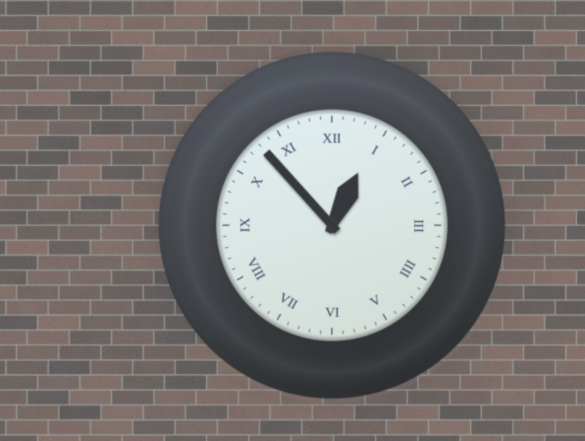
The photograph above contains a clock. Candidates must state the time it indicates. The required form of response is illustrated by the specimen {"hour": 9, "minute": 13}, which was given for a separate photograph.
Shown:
{"hour": 12, "minute": 53}
